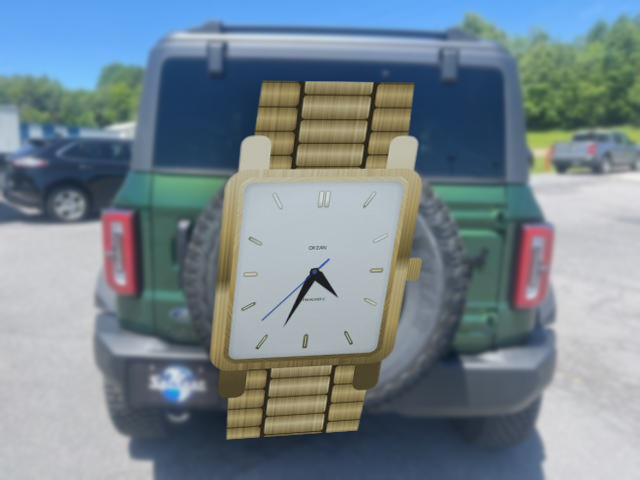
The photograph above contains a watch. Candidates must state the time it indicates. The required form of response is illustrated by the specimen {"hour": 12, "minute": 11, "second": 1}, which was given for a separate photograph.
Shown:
{"hour": 4, "minute": 33, "second": 37}
